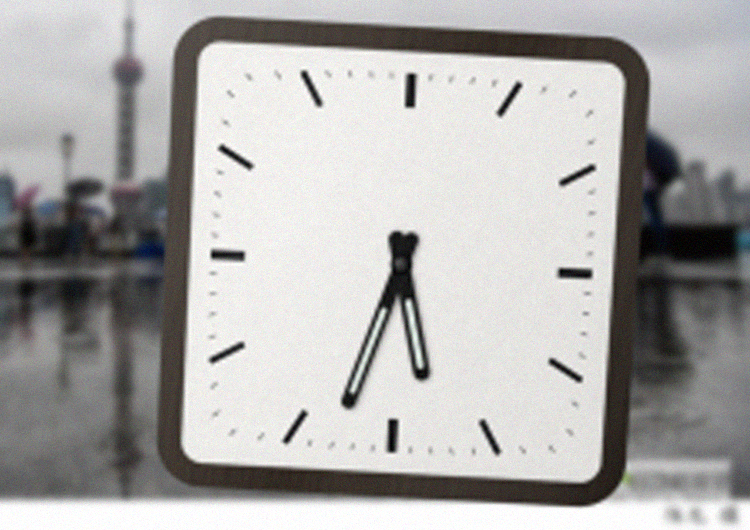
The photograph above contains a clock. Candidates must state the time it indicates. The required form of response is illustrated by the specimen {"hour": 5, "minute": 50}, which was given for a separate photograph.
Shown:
{"hour": 5, "minute": 33}
